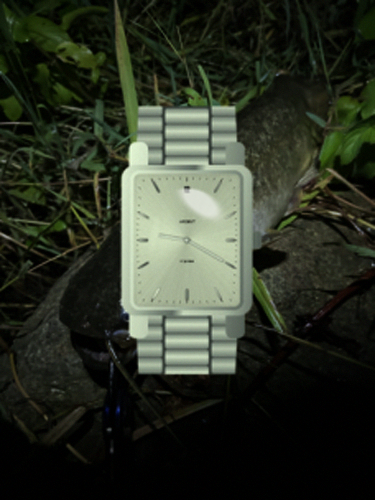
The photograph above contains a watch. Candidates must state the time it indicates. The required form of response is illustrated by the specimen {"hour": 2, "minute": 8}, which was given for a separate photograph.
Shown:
{"hour": 9, "minute": 20}
